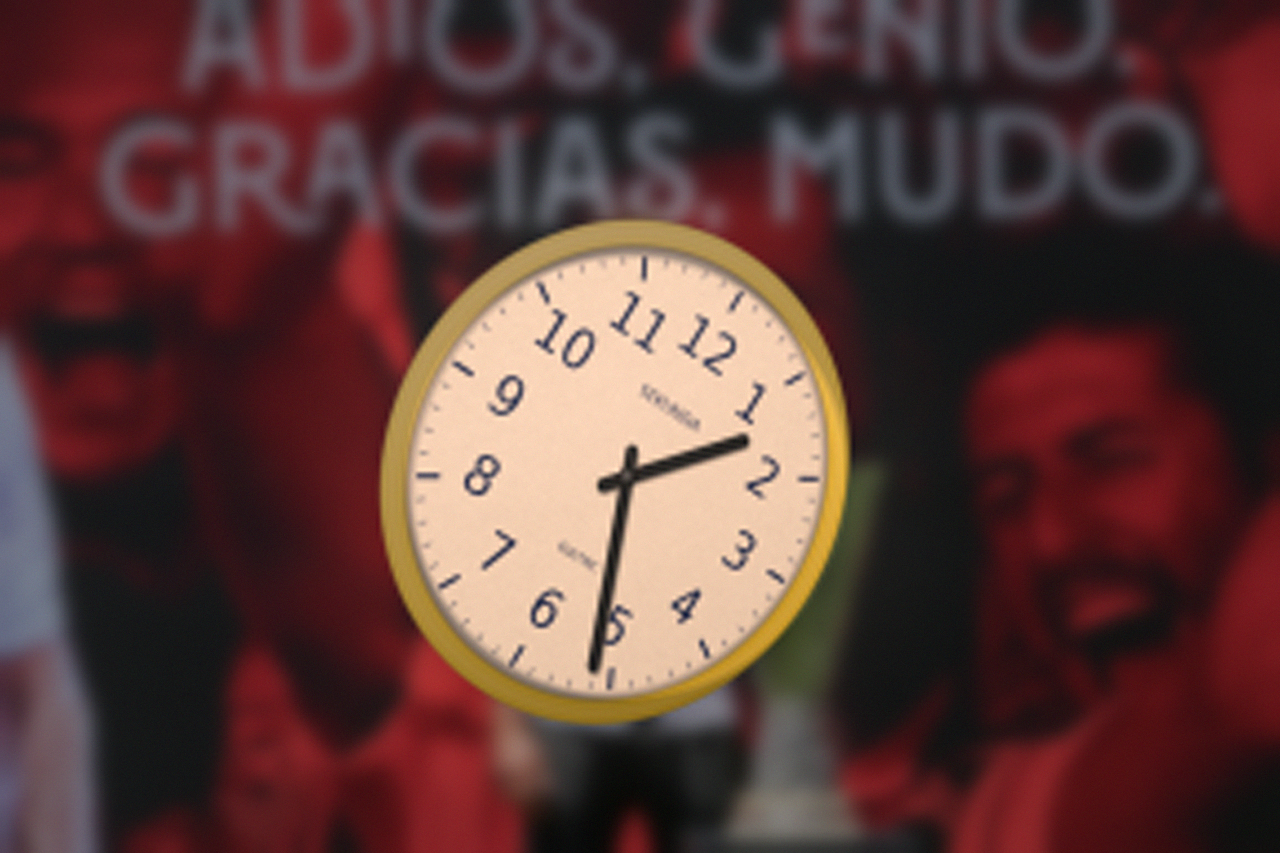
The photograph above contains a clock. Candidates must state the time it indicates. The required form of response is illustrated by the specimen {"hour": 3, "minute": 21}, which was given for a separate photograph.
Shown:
{"hour": 1, "minute": 26}
